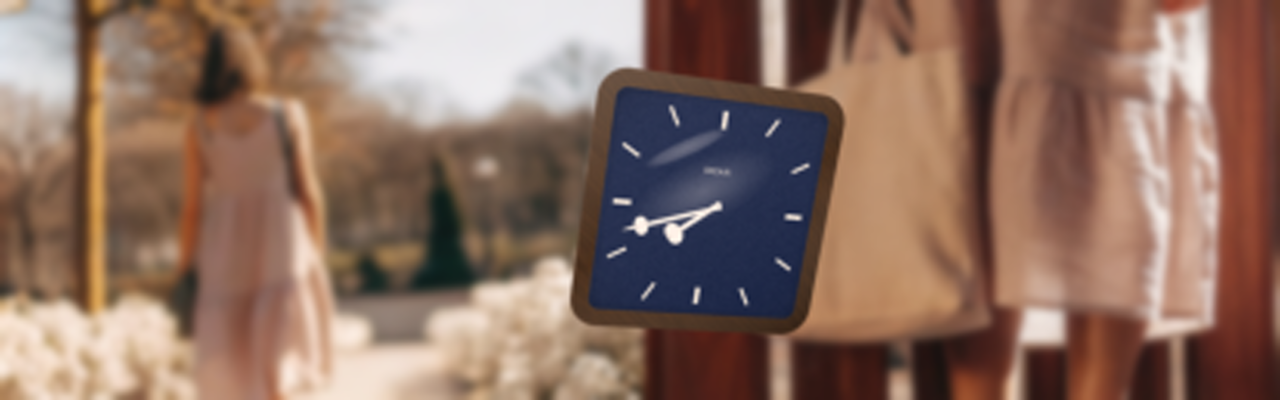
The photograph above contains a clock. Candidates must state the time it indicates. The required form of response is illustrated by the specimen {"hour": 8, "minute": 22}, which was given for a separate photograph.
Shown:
{"hour": 7, "minute": 42}
